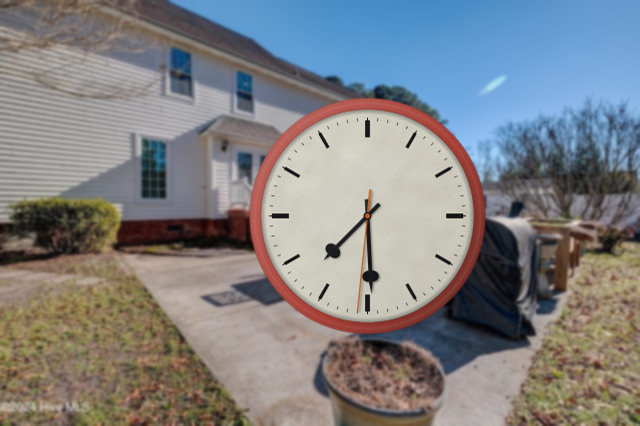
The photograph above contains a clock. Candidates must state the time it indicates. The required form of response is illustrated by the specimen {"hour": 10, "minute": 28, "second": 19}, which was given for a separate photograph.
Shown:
{"hour": 7, "minute": 29, "second": 31}
